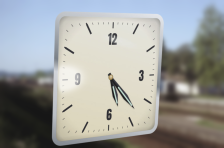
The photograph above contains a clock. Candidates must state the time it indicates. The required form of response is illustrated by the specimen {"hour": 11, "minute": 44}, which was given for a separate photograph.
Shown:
{"hour": 5, "minute": 23}
